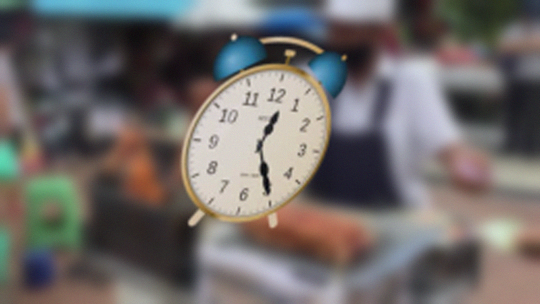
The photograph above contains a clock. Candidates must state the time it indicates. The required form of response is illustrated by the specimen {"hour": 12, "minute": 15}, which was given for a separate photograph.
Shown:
{"hour": 12, "minute": 25}
